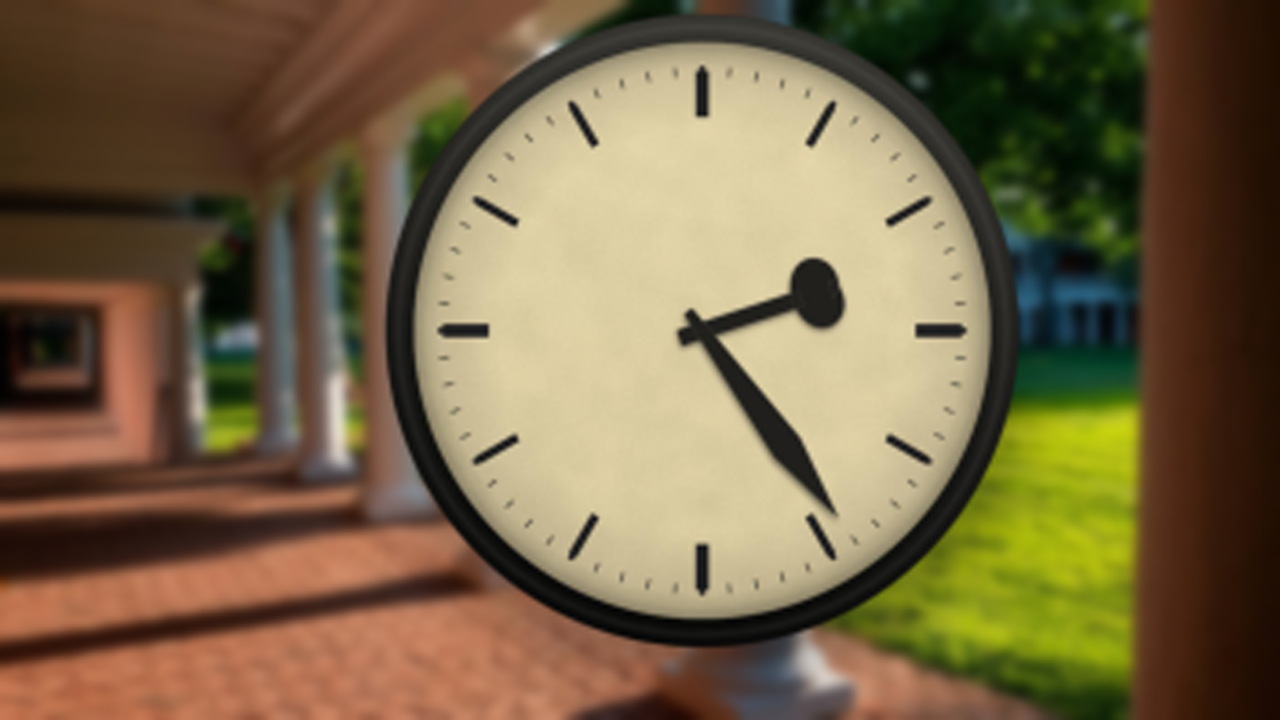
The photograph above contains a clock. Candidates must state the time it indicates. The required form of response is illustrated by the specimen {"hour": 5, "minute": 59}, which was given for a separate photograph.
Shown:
{"hour": 2, "minute": 24}
